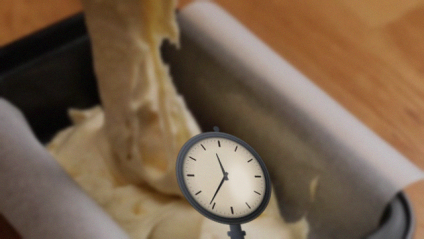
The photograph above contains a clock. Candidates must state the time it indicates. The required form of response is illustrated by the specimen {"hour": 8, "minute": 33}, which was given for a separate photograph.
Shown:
{"hour": 11, "minute": 36}
